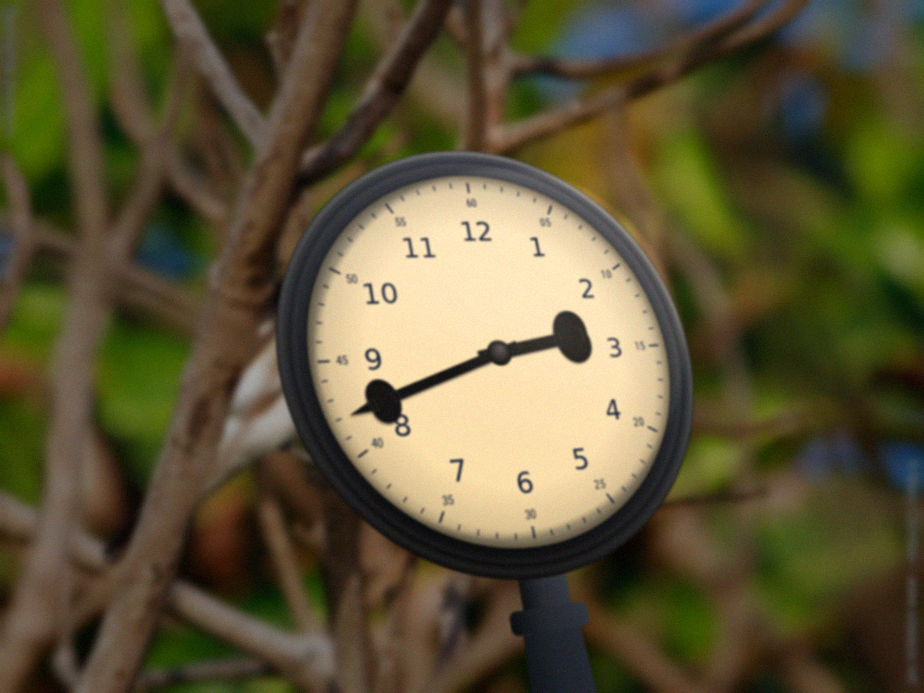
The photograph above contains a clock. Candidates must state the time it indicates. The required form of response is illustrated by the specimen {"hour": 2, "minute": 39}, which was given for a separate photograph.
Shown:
{"hour": 2, "minute": 42}
